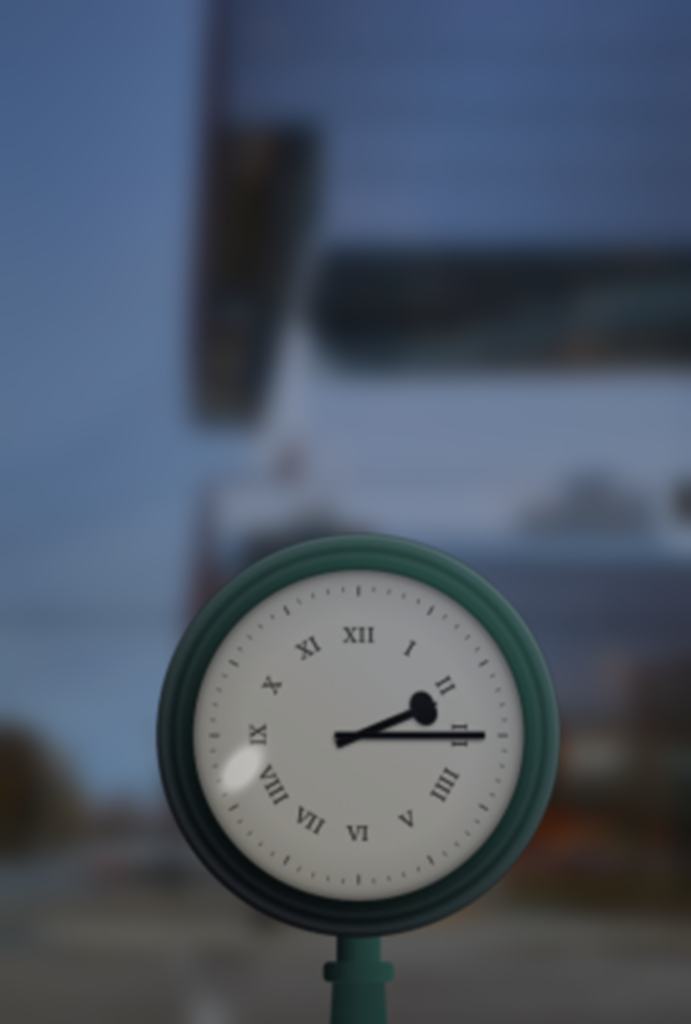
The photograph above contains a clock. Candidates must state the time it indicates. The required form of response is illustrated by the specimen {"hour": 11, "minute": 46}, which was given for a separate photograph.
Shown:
{"hour": 2, "minute": 15}
